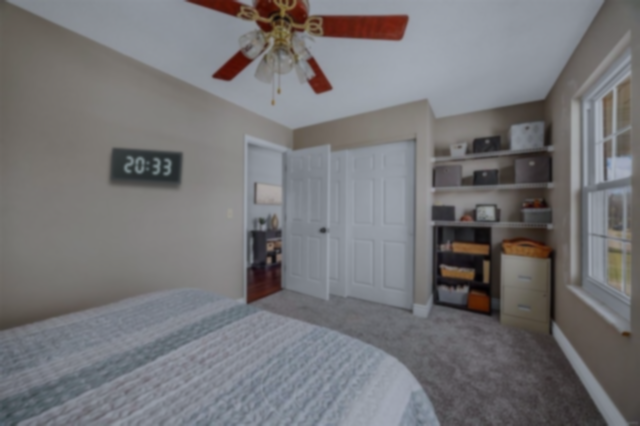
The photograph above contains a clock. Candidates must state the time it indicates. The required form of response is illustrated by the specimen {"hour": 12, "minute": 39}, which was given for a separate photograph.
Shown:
{"hour": 20, "minute": 33}
